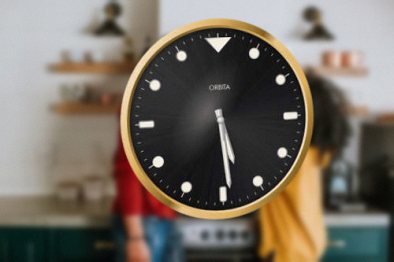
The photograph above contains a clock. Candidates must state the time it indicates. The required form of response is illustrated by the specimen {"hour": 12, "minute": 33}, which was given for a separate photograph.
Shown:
{"hour": 5, "minute": 29}
